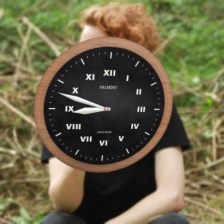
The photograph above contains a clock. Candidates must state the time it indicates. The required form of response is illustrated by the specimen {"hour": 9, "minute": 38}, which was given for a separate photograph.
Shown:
{"hour": 8, "minute": 48}
